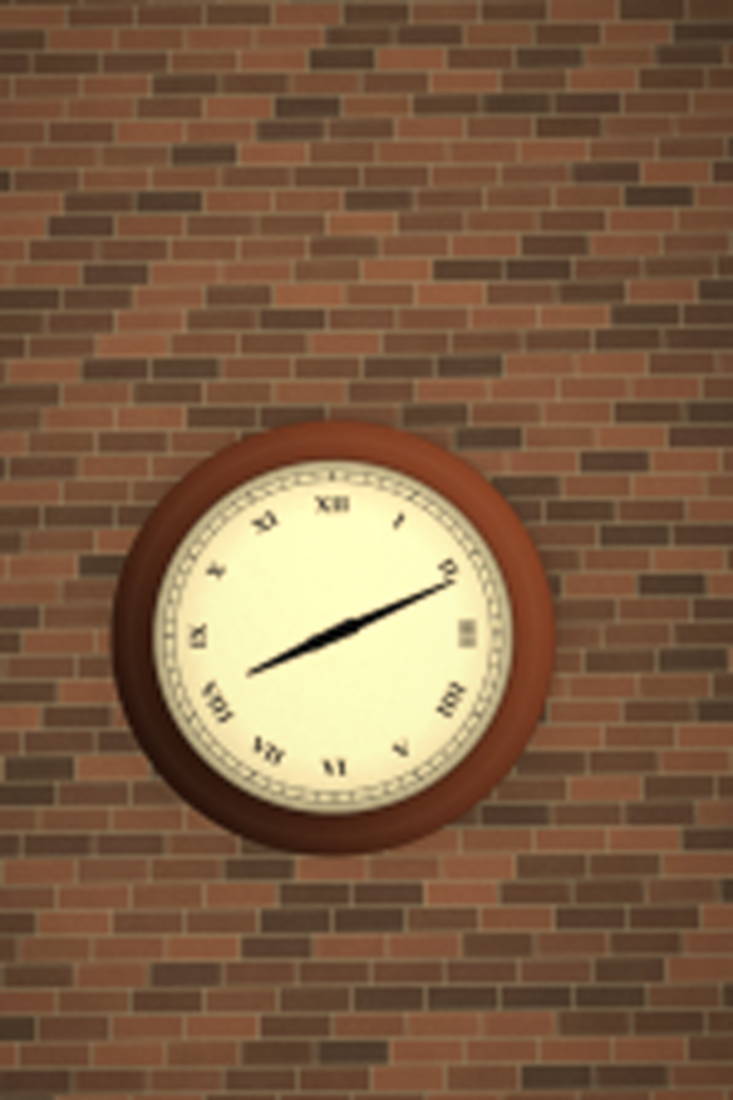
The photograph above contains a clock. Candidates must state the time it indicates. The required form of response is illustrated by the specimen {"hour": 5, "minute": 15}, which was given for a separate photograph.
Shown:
{"hour": 8, "minute": 11}
